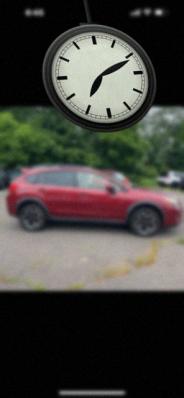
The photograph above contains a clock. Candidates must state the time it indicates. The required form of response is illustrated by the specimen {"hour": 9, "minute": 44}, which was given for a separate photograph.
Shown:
{"hour": 7, "minute": 11}
